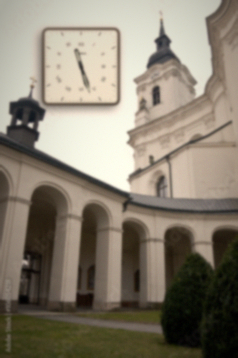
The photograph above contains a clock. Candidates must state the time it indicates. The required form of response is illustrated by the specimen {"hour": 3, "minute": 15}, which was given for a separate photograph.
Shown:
{"hour": 11, "minute": 27}
